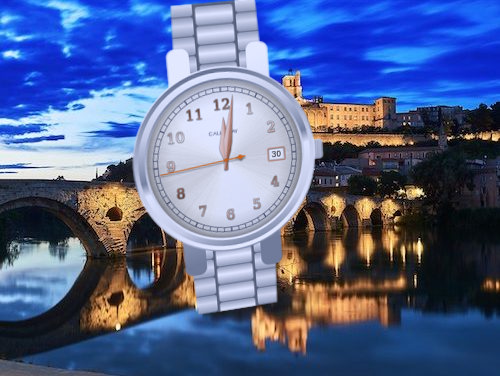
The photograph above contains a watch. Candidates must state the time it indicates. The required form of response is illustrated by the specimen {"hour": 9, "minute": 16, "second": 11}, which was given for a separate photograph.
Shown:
{"hour": 12, "minute": 1, "second": 44}
